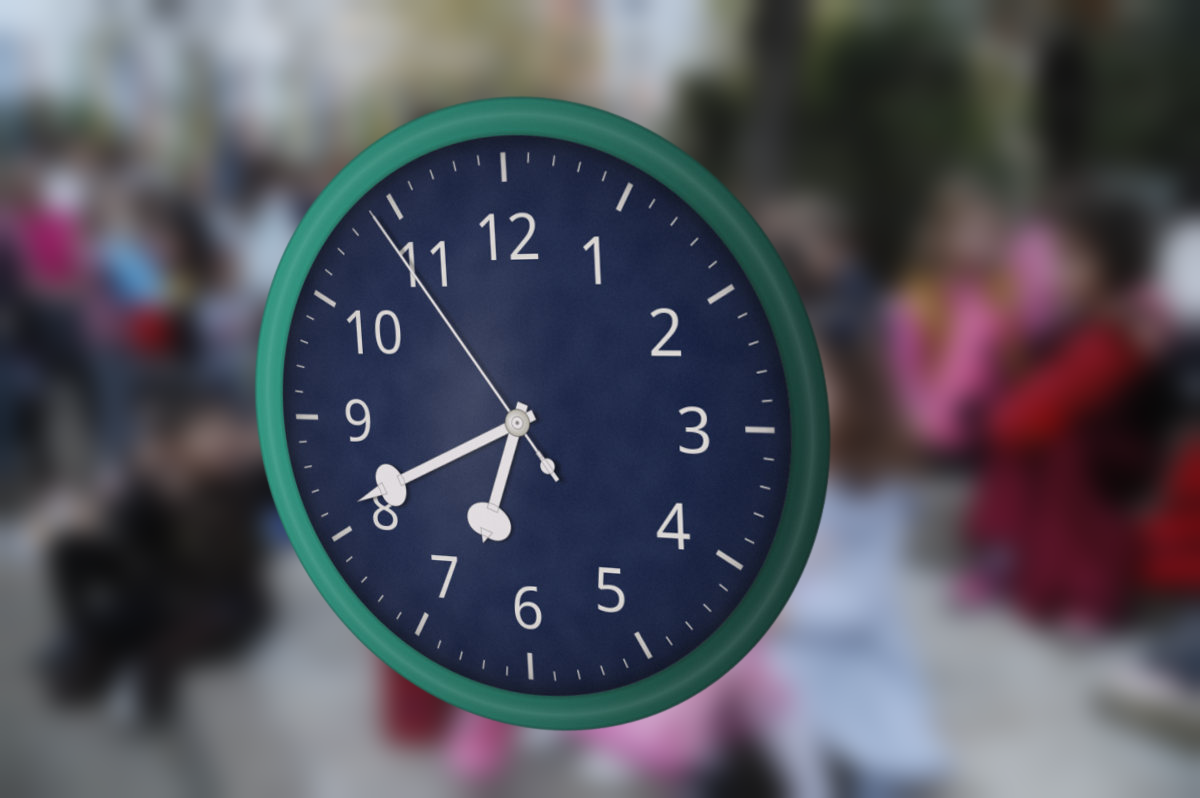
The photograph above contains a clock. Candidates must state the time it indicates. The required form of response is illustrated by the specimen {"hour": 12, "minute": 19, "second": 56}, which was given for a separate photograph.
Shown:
{"hour": 6, "minute": 40, "second": 54}
